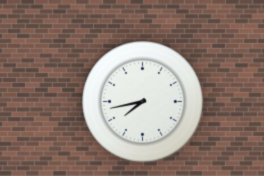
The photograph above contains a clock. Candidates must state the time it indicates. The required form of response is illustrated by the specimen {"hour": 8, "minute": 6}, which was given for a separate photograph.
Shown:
{"hour": 7, "minute": 43}
